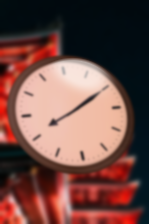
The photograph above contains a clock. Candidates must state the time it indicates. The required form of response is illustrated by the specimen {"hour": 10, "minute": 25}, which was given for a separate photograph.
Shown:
{"hour": 8, "minute": 10}
